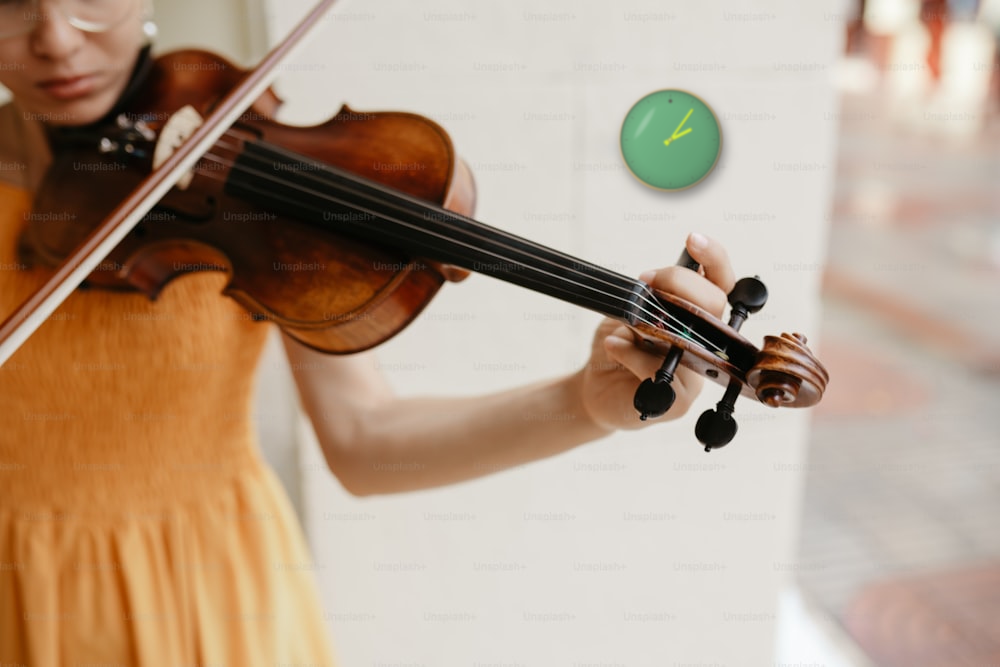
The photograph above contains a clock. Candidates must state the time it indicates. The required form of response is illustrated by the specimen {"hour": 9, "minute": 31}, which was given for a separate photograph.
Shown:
{"hour": 2, "minute": 6}
